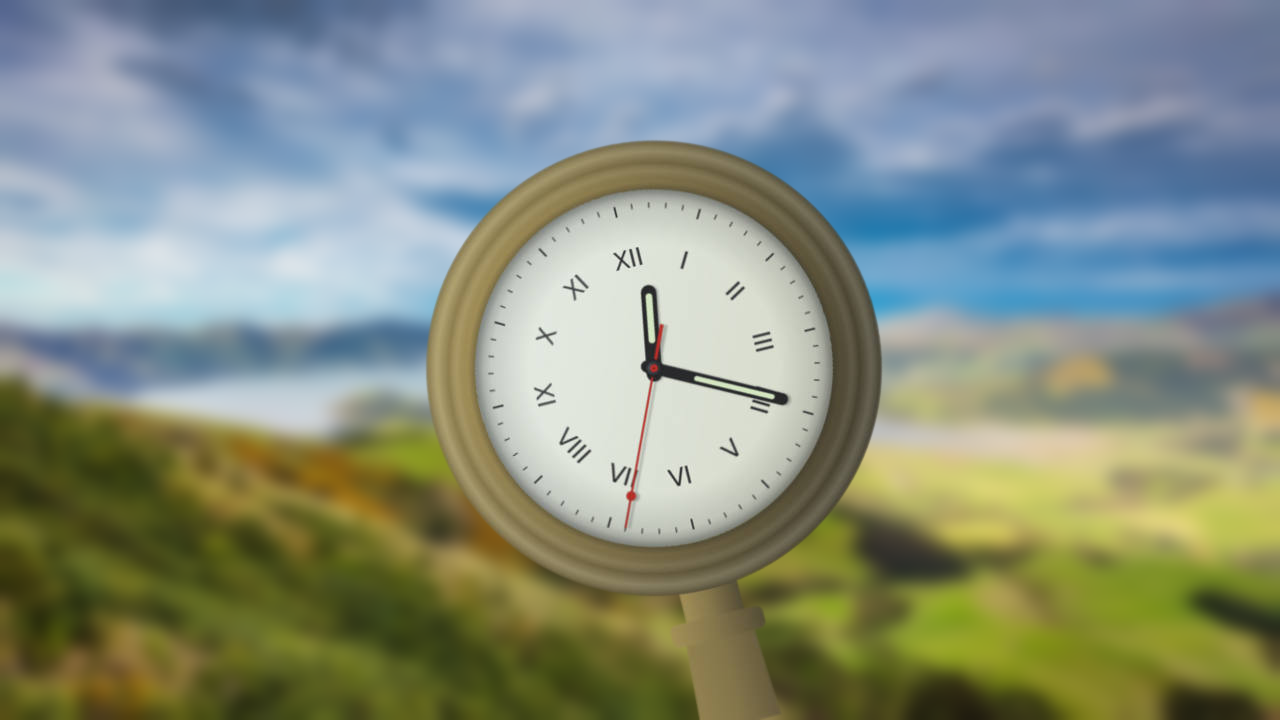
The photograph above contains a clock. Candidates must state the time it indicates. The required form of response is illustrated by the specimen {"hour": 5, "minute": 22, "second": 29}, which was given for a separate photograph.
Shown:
{"hour": 12, "minute": 19, "second": 34}
